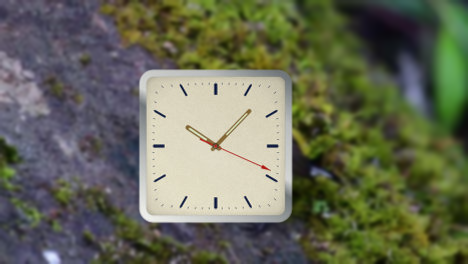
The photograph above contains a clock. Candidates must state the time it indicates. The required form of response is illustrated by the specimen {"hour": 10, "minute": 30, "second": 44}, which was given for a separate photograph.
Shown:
{"hour": 10, "minute": 7, "second": 19}
